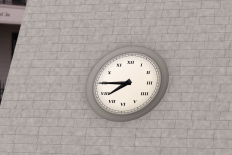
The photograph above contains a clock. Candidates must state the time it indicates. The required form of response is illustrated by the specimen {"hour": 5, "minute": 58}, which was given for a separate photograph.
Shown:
{"hour": 7, "minute": 45}
